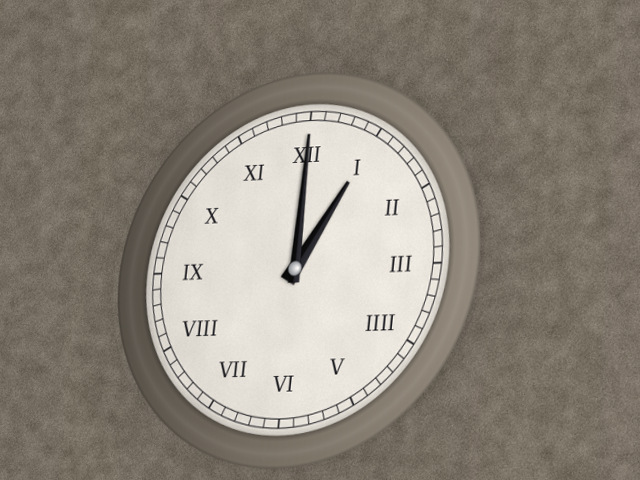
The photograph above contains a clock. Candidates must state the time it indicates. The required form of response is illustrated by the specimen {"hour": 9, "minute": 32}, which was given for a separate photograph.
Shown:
{"hour": 1, "minute": 0}
